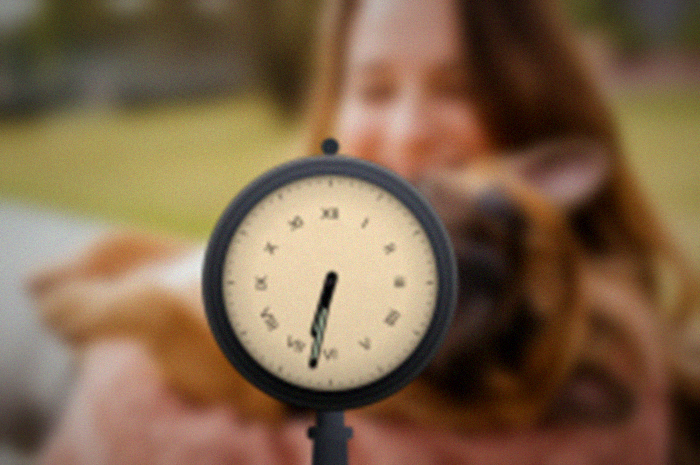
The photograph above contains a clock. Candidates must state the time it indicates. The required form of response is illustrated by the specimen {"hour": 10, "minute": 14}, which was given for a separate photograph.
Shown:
{"hour": 6, "minute": 32}
